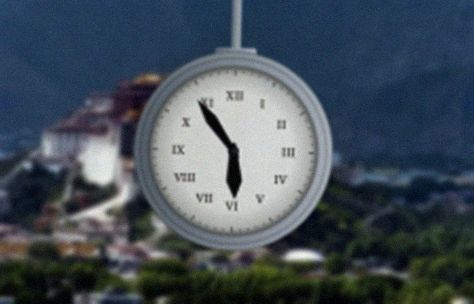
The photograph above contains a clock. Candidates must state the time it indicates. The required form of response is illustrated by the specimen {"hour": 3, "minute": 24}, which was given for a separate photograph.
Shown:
{"hour": 5, "minute": 54}
